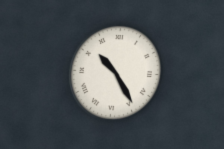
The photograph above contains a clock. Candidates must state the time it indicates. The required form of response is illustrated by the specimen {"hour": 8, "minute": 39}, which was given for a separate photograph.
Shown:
{"hour": 10, "minute": 24}
